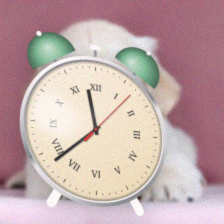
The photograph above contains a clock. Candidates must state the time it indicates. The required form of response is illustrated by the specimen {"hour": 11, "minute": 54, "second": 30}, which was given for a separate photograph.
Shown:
{"hour": 11, "minute": 38, "second": 7}
